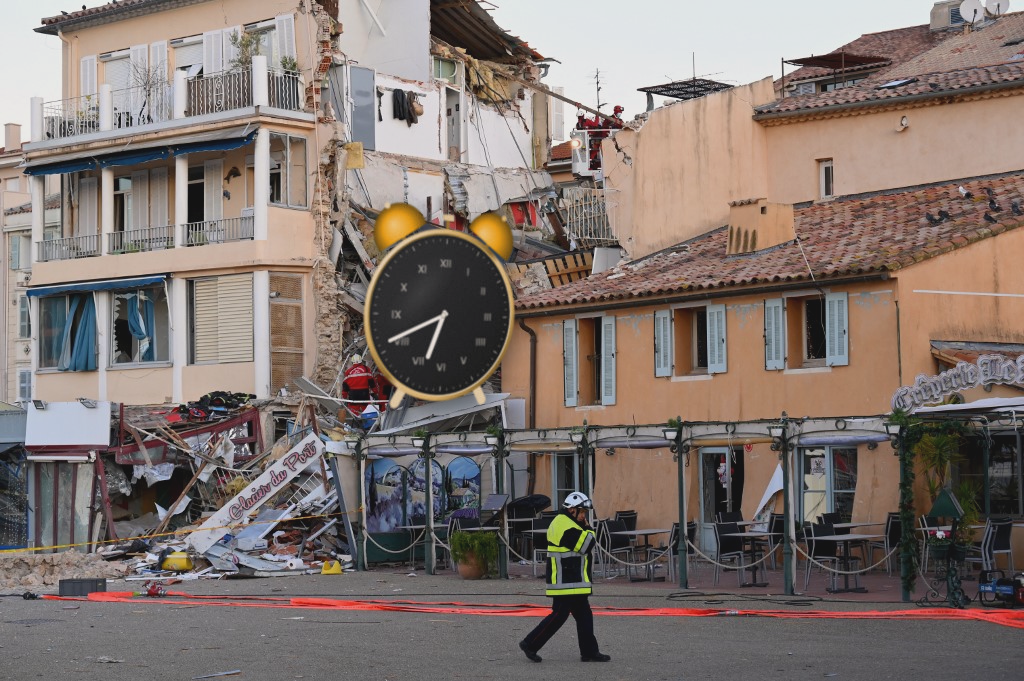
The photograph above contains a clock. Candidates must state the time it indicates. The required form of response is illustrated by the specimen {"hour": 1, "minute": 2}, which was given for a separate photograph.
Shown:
{"hour": 6, "minute": 41}
